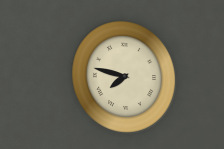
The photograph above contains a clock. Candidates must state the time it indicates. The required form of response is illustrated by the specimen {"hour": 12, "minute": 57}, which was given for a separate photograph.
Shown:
{"hour": 7, "minute": 47}
